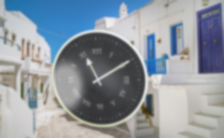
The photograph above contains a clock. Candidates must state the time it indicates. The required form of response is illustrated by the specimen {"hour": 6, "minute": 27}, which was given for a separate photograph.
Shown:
{"hour": 11, "minute": 10}
